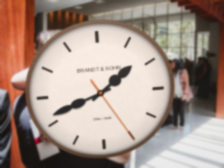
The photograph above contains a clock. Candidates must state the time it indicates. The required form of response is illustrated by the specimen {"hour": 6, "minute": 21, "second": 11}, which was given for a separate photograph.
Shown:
{"hour": 1, "minute": 41, "second": 25}
